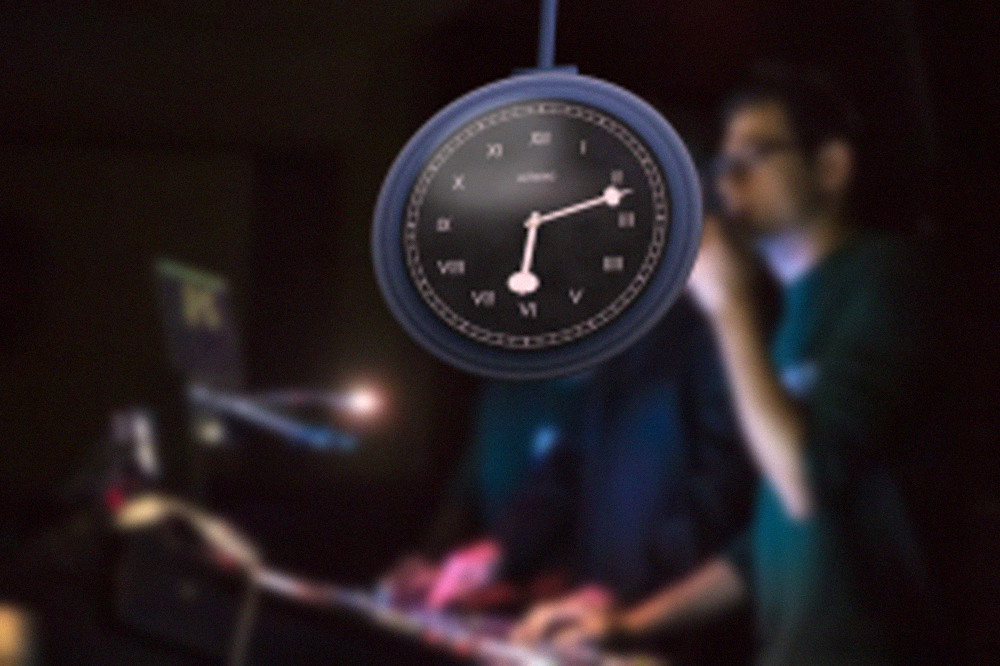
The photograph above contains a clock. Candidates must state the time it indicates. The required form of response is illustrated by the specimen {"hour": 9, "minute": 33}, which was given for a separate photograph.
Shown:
{"hour": 6, "minute": 12}
